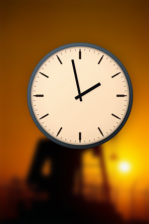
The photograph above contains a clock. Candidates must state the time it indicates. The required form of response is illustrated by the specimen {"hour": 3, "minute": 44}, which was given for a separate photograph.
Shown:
{"hour": 1, "minute": 58}
